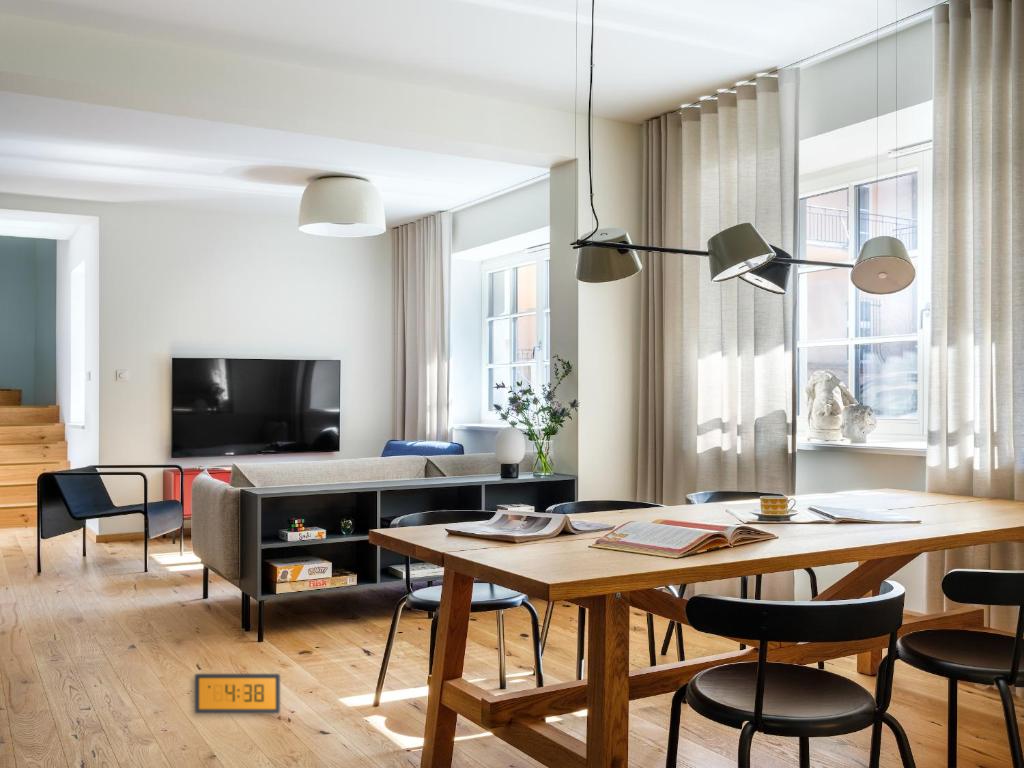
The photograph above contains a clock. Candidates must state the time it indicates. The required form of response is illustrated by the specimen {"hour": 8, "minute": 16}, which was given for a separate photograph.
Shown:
{"hour": 4, "minute": 38}
